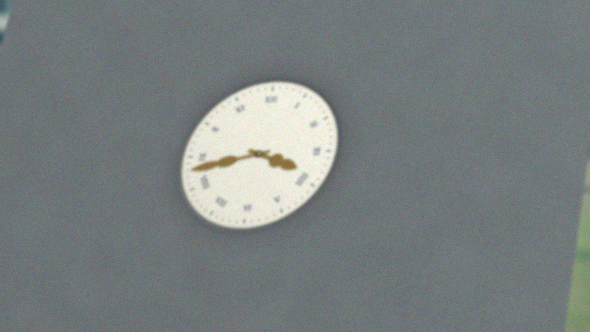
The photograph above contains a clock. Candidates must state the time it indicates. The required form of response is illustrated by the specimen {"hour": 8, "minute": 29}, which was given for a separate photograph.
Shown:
{"hour": 3, "minute": 43}
